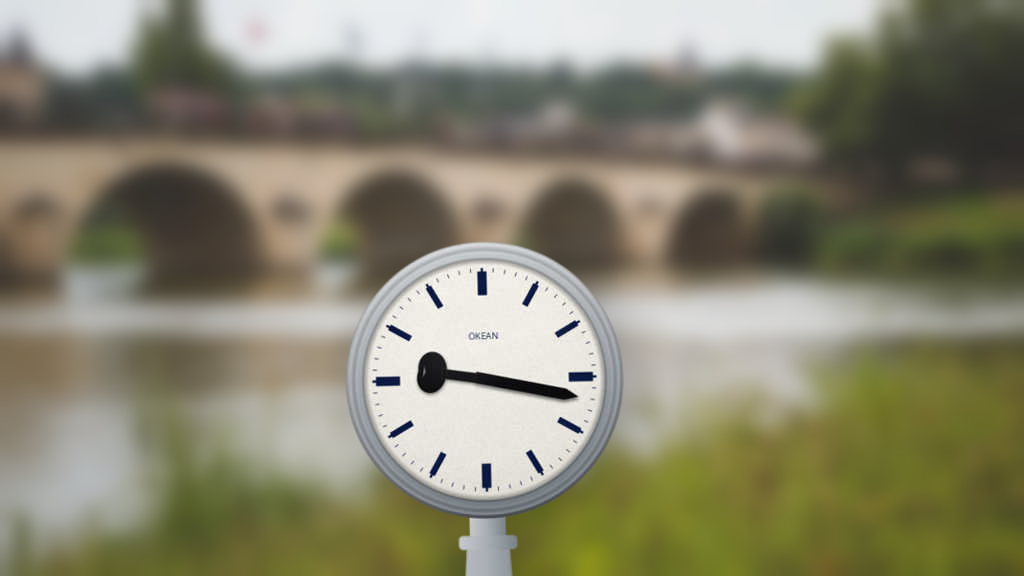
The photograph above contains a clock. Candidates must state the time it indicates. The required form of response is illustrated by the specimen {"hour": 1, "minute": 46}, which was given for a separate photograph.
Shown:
{"hour": 9, "minute": 17}
